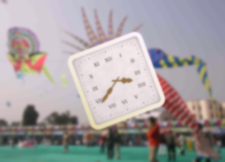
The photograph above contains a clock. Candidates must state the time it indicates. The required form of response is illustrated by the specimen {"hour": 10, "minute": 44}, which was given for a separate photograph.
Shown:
{"hour": 3, "minute": 39}
